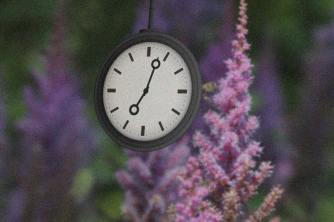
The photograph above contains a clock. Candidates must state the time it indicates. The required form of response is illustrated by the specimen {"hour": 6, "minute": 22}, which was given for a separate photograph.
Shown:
{"hour": 7, "minute": 3}
